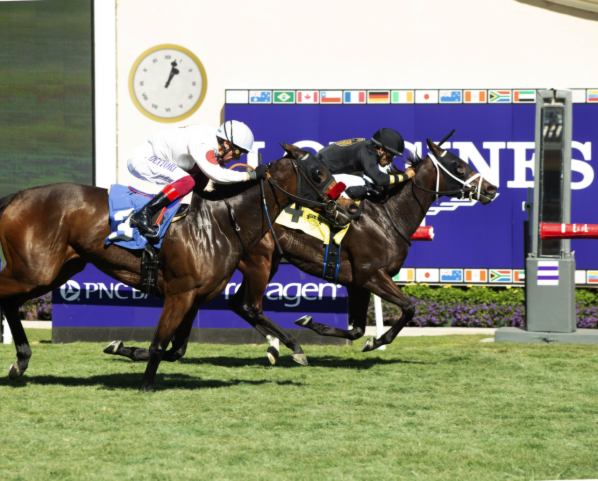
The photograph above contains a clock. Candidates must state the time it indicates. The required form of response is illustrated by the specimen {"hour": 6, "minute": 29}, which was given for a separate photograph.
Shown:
{"hour": 1, "minute": 3}
